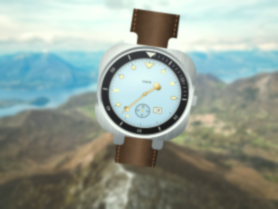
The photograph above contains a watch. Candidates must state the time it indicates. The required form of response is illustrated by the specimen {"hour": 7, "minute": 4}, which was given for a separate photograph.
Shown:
{"hour": 1, "minute": 37}
